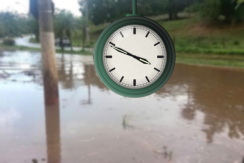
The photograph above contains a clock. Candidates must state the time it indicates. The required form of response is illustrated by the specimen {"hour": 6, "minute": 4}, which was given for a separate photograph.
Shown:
{"hour": 3, "minute": 49}
